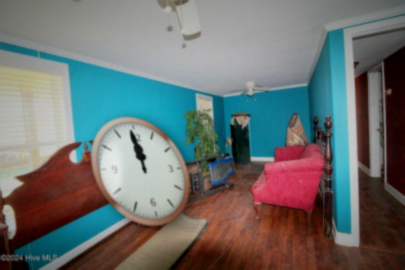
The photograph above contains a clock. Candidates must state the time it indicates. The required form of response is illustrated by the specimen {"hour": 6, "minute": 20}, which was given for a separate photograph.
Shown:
{"hour": 11, "minute": 59}
